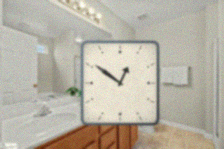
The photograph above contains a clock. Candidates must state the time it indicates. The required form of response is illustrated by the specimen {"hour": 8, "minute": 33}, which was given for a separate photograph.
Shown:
{"hour": 12, "minute": 51}
